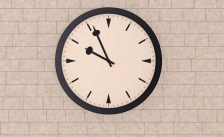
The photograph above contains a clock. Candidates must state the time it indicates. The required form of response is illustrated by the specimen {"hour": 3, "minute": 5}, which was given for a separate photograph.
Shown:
{"hour": 9, "minute": 56}
